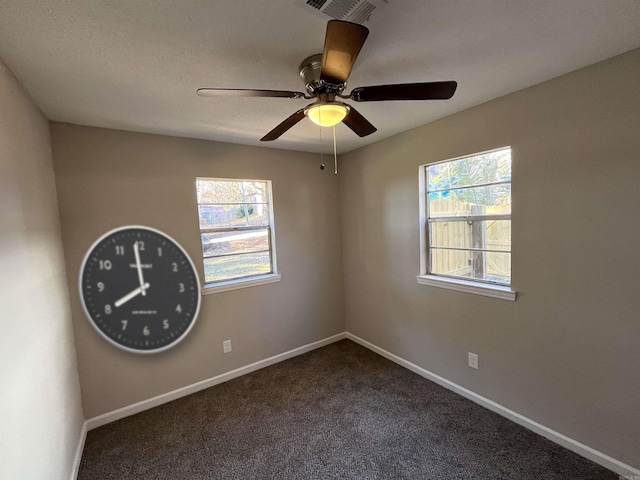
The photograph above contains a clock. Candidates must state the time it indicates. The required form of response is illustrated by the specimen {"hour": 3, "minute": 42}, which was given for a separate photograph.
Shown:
{"hour": 7, "minute": 59}
